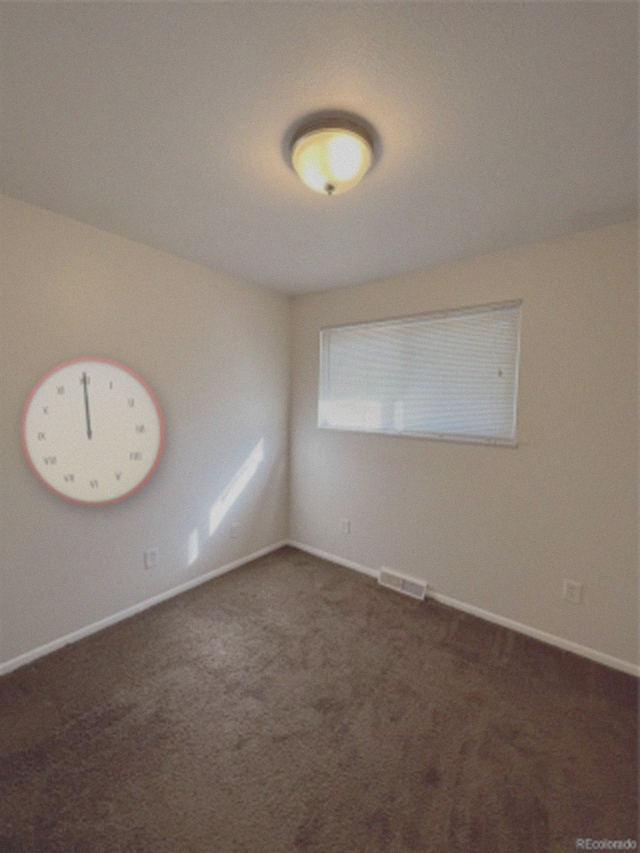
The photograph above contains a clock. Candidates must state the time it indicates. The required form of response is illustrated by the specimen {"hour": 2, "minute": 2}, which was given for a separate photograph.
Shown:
{"hour": 12, "minute": 0}
